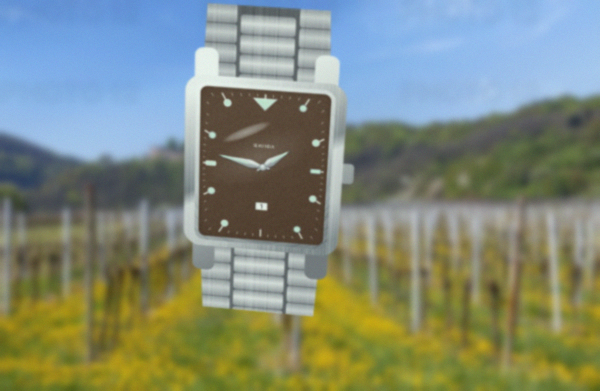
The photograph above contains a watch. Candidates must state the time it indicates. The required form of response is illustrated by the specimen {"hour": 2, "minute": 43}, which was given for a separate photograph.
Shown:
{"hour": 1, "minute": 47}
